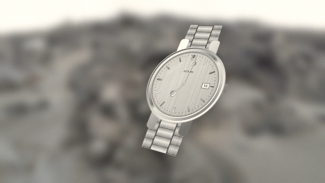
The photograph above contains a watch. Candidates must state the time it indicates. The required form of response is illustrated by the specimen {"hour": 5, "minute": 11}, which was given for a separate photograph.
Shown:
{"hour": 7, "minute": 1}
